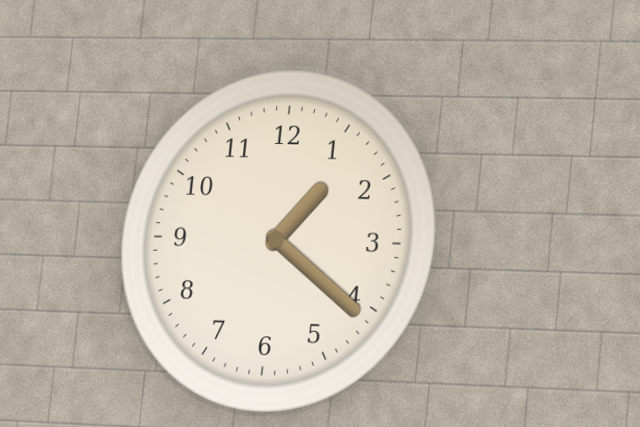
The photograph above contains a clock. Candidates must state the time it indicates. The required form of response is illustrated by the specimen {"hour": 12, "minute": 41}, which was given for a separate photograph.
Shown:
{"hour": 1, "minute": 21}
